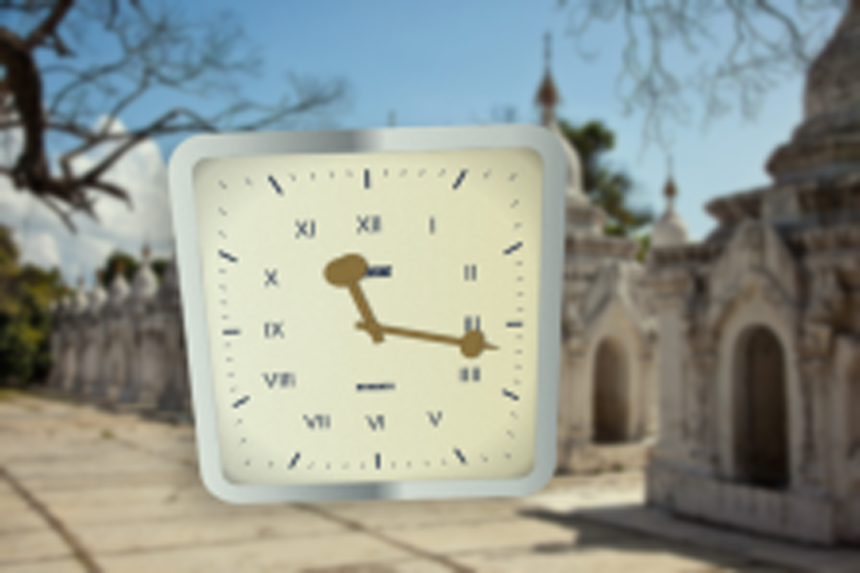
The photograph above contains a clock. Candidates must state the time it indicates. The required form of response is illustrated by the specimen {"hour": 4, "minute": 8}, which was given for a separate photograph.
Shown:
{"hour": 11, "minute": 17}
